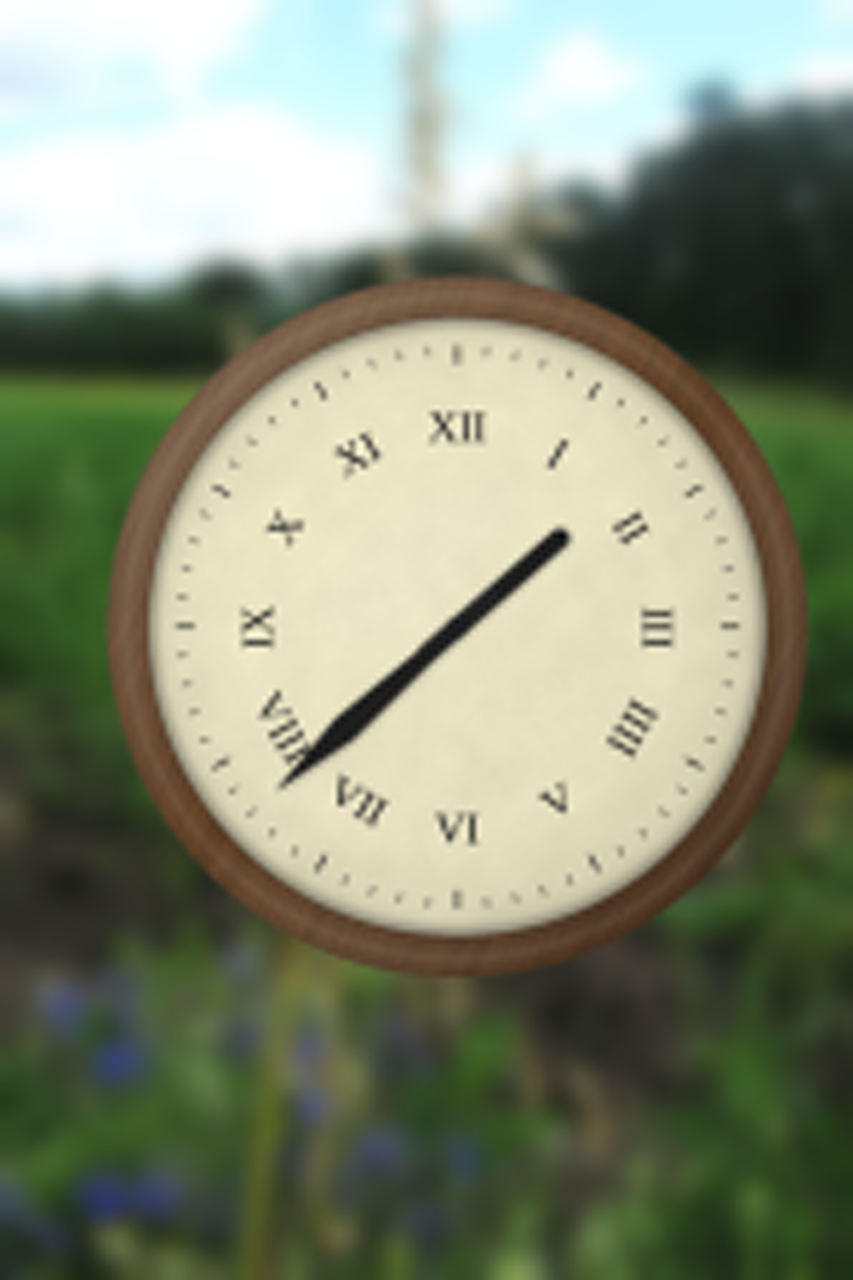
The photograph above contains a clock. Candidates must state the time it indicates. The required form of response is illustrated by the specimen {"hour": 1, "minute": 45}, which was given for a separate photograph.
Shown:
{"hour": 1, "minute": 38}
